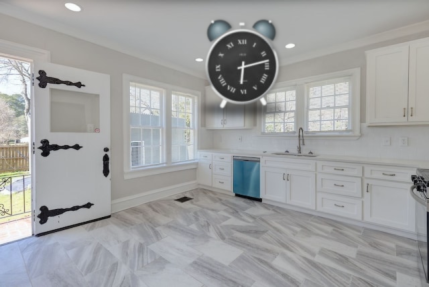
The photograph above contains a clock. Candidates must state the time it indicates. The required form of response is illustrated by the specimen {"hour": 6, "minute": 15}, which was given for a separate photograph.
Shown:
{"hour": 6, "minute": 13}
